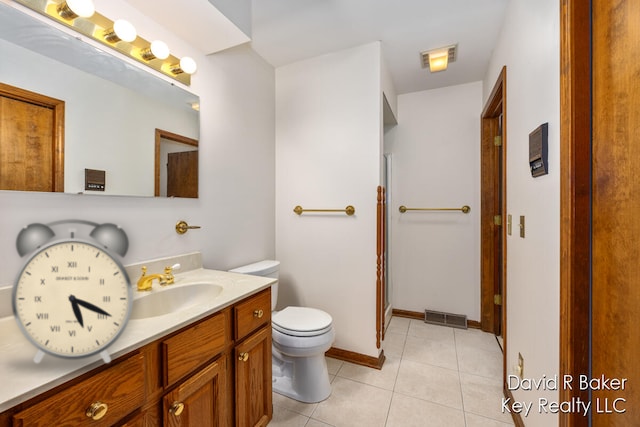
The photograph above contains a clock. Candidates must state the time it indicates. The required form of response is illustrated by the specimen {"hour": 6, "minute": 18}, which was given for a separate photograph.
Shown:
{"hour": 5, "minute": 19}
